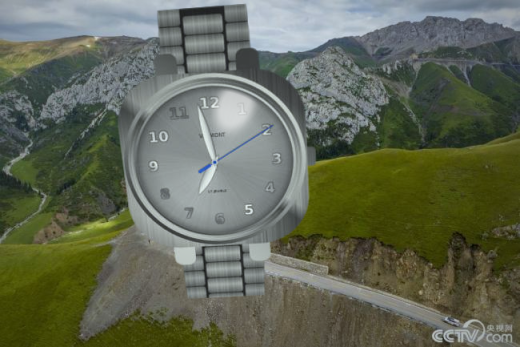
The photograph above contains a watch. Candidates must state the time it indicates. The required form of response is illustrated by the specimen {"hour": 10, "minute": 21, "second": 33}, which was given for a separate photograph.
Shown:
{"hour": 6, "minute": 58, "second": 10}
